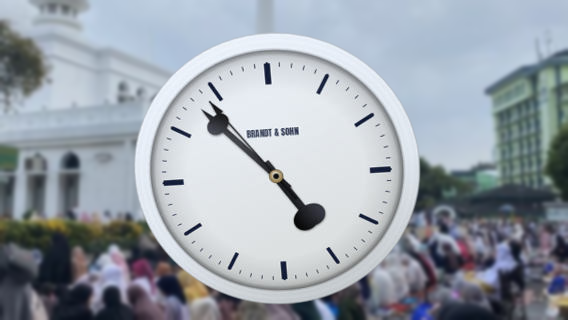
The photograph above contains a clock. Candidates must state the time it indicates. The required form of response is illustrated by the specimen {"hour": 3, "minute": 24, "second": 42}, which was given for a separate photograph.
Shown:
{"hour": 4, "minute": 52, "second": 54}
